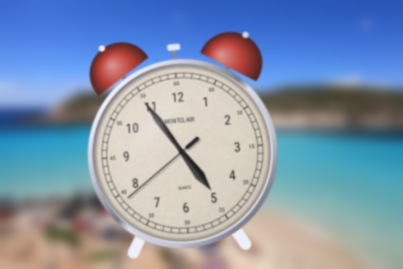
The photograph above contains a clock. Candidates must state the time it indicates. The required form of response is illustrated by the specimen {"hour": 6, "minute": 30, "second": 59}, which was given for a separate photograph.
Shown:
{"hour": 4, "minute": 54, "second": 39}
